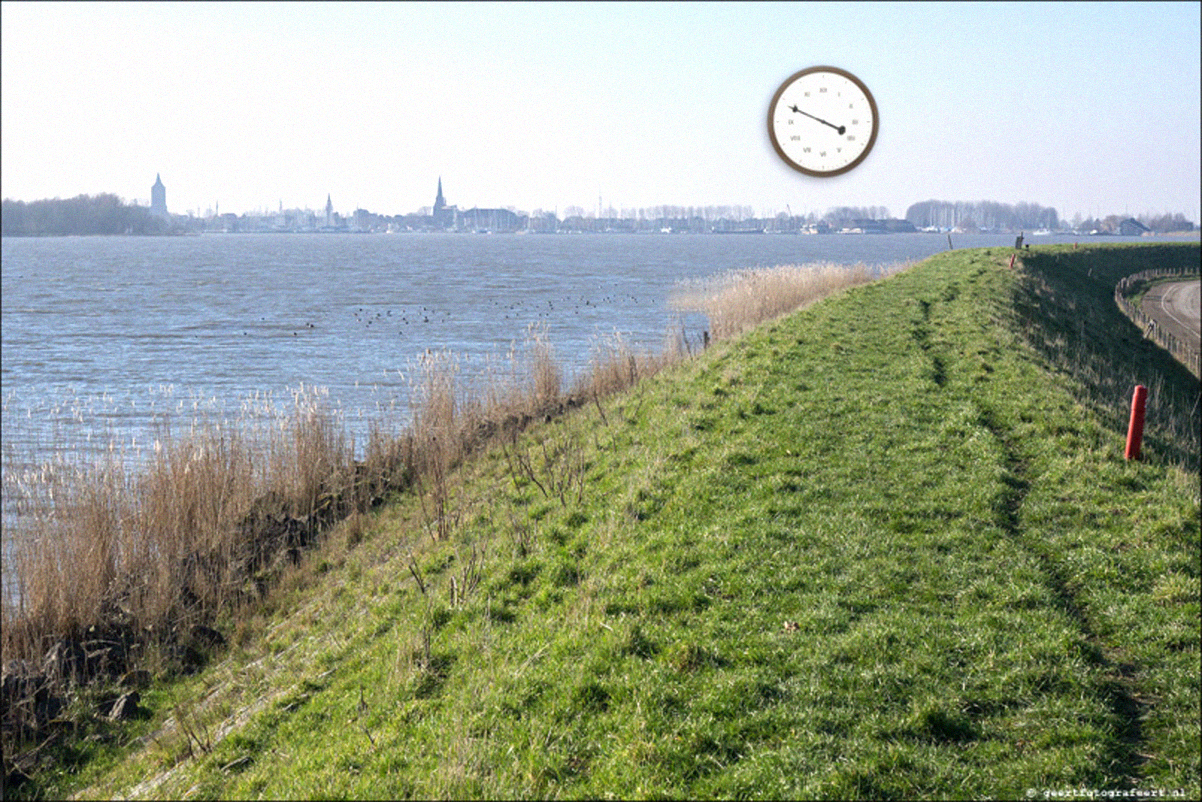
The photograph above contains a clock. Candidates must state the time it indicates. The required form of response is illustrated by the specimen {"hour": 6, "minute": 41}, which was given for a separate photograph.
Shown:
{"hour": 3, "minute": 49}
